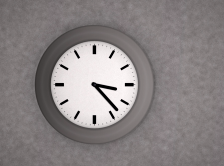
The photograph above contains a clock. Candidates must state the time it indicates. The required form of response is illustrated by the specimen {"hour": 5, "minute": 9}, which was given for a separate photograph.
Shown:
{"hour": 3, "minute": 23}
